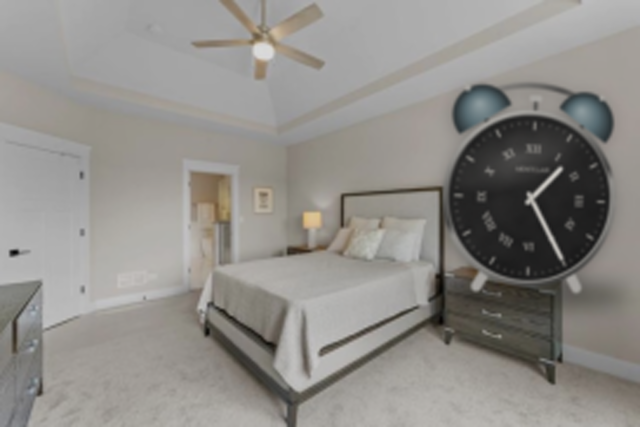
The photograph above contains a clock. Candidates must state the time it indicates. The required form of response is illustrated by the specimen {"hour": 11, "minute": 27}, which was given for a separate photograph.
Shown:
{"hour": 1, "minute": 25}
